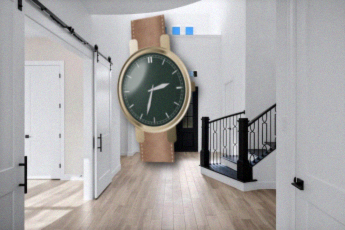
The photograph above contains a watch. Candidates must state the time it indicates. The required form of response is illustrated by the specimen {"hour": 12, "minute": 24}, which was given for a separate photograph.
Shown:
{"hour": 2, "minute": 33}
